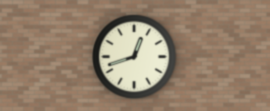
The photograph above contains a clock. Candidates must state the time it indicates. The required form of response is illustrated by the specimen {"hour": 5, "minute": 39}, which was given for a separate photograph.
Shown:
{"hour": 12, "minute": 42}
